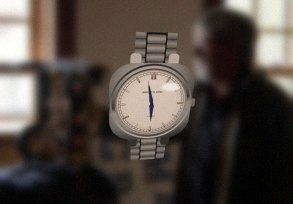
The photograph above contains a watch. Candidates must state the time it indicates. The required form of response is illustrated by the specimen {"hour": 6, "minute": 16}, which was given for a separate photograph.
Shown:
{"hour": 5, "minute": 58}
